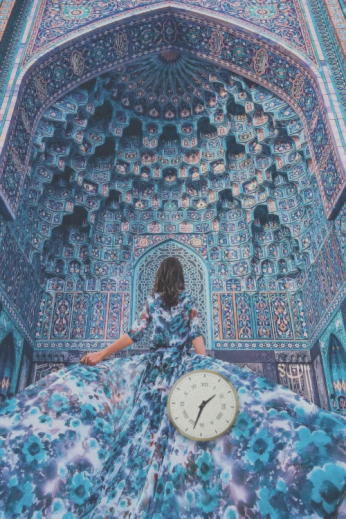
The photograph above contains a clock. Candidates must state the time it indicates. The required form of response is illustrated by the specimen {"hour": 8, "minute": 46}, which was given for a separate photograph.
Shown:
{"hour": 1, "minute": 33}
